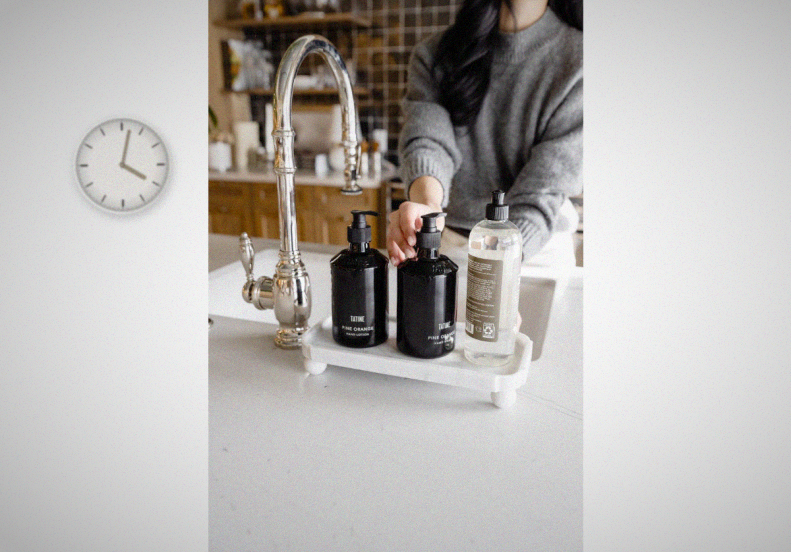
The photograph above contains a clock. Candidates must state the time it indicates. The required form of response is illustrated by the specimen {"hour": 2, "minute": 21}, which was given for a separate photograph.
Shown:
{"hour": 4, "minute": 2}
